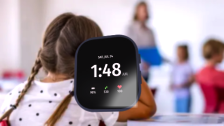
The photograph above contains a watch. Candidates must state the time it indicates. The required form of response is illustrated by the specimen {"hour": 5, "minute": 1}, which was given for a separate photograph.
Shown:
{"hour": 1, "minute": 48}
